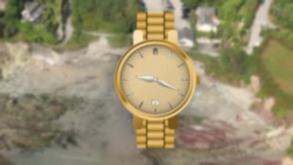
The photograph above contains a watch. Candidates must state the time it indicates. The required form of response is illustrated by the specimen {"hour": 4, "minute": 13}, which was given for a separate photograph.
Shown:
{"hour": 9, "minute": 19}
